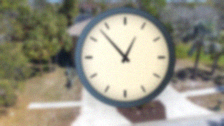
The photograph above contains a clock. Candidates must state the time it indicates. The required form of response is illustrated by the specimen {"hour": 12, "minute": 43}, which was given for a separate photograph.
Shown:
{"hour": 12, "minute": 53}
